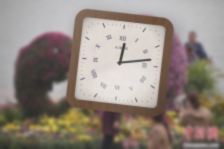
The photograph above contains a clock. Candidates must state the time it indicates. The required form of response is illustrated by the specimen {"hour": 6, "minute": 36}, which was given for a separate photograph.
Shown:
{"hour": 12, "minute": 13}
